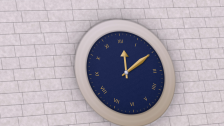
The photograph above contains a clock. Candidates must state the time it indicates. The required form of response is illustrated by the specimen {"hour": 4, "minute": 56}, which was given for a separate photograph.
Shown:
{"hour": 12, "minute": 10}
